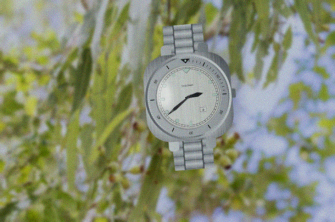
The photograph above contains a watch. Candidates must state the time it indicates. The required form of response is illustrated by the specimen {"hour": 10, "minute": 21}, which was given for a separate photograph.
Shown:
{"hour": 2, "minute": 39}
